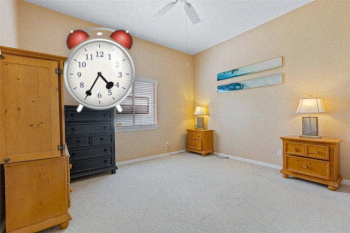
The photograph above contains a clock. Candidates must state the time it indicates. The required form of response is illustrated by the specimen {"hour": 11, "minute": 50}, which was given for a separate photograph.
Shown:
{"hour": 4, "minute": 35}
